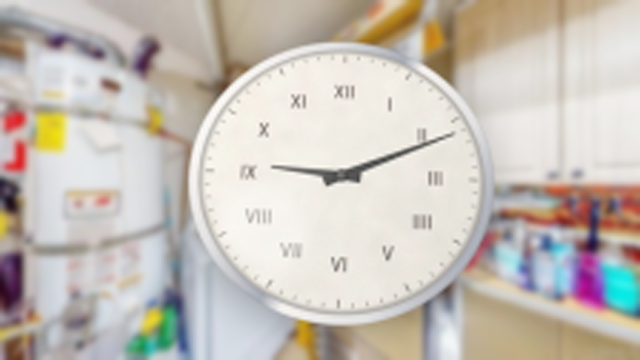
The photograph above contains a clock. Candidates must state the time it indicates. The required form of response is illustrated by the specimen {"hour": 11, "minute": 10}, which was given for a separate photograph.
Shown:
{"hour": 9, "minute": 11}
